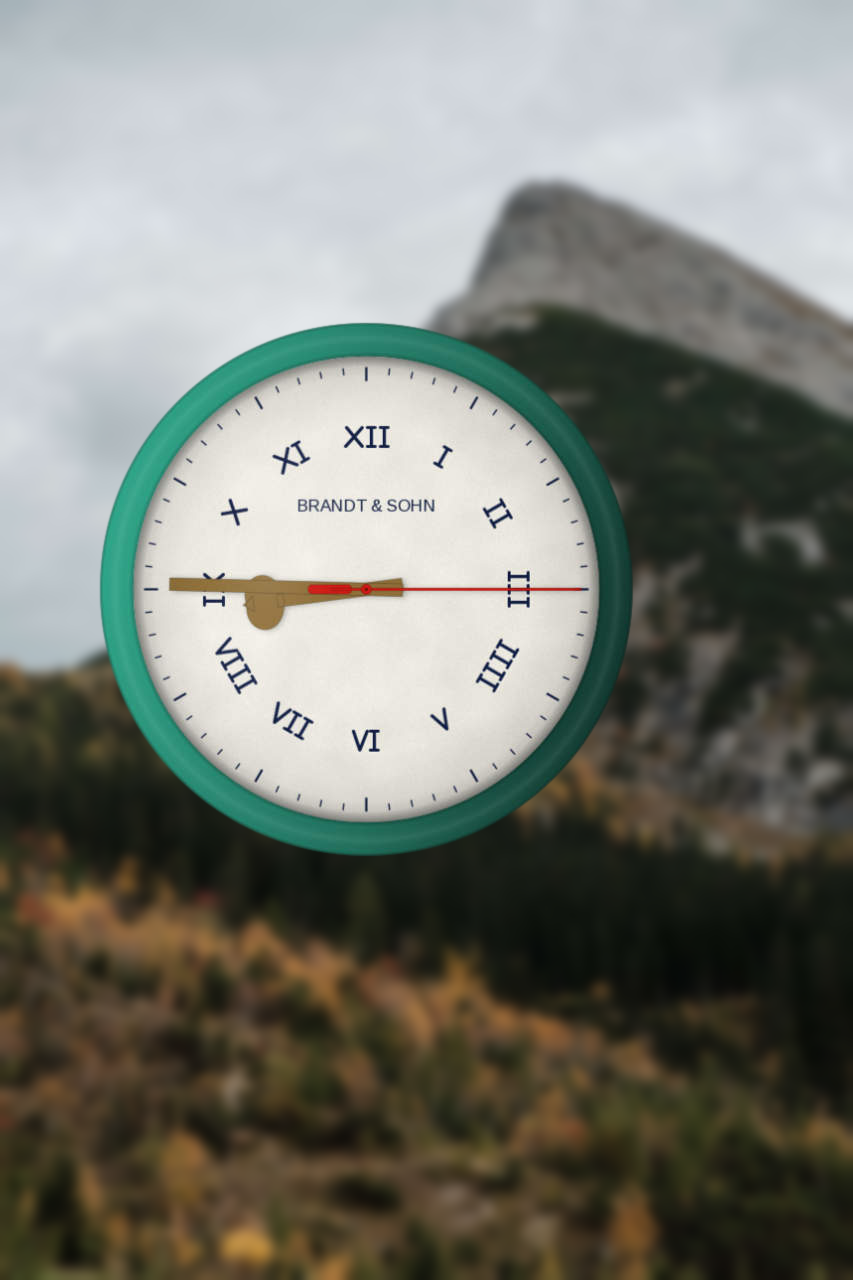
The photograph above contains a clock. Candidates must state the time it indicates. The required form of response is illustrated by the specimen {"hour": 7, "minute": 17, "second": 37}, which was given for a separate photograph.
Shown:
{"hour": 8, "minute": 45, "second": 15}
